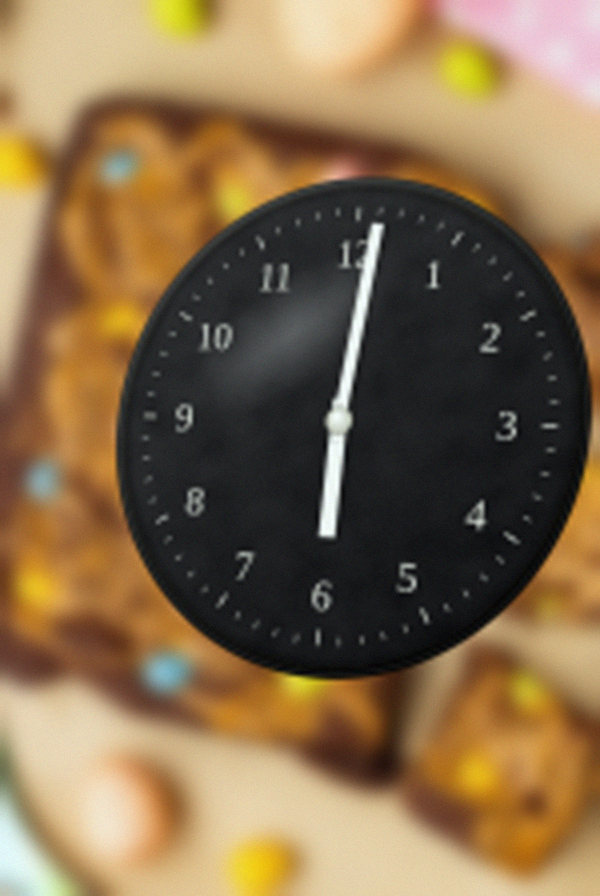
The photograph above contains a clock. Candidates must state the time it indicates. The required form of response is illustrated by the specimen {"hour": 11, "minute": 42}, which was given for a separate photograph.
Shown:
{"hour": 6, "minute": 1}
